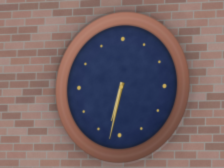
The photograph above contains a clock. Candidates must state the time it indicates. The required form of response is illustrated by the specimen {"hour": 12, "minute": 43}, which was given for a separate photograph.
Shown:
{"hour": 6, "minute": 32}
